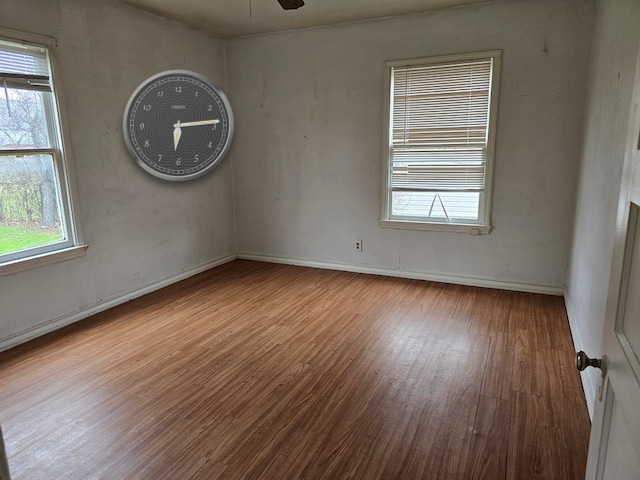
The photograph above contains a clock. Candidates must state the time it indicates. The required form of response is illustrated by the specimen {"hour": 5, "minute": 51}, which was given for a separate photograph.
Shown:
{"hour": 6, "minute": 14}
